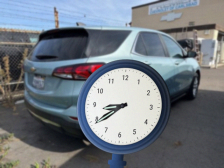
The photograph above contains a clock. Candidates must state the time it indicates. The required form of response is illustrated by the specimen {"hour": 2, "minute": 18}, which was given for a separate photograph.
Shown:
{"hour": 8, "minute": 39}
